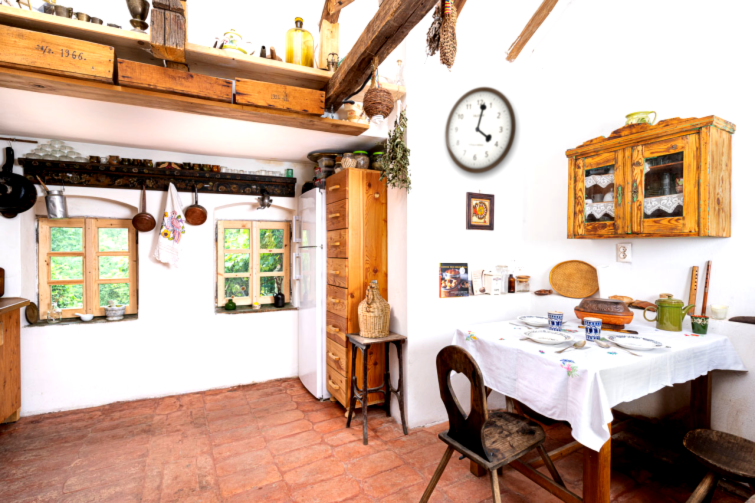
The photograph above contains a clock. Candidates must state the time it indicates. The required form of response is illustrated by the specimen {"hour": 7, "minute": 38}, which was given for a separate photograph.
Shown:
{"hour": 4, "minute": 2}
